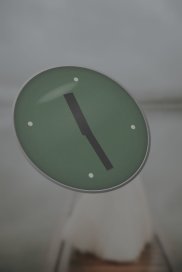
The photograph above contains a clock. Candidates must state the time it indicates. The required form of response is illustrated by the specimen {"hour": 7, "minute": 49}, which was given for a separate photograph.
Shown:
{"hour": 11, "minute": 26}
